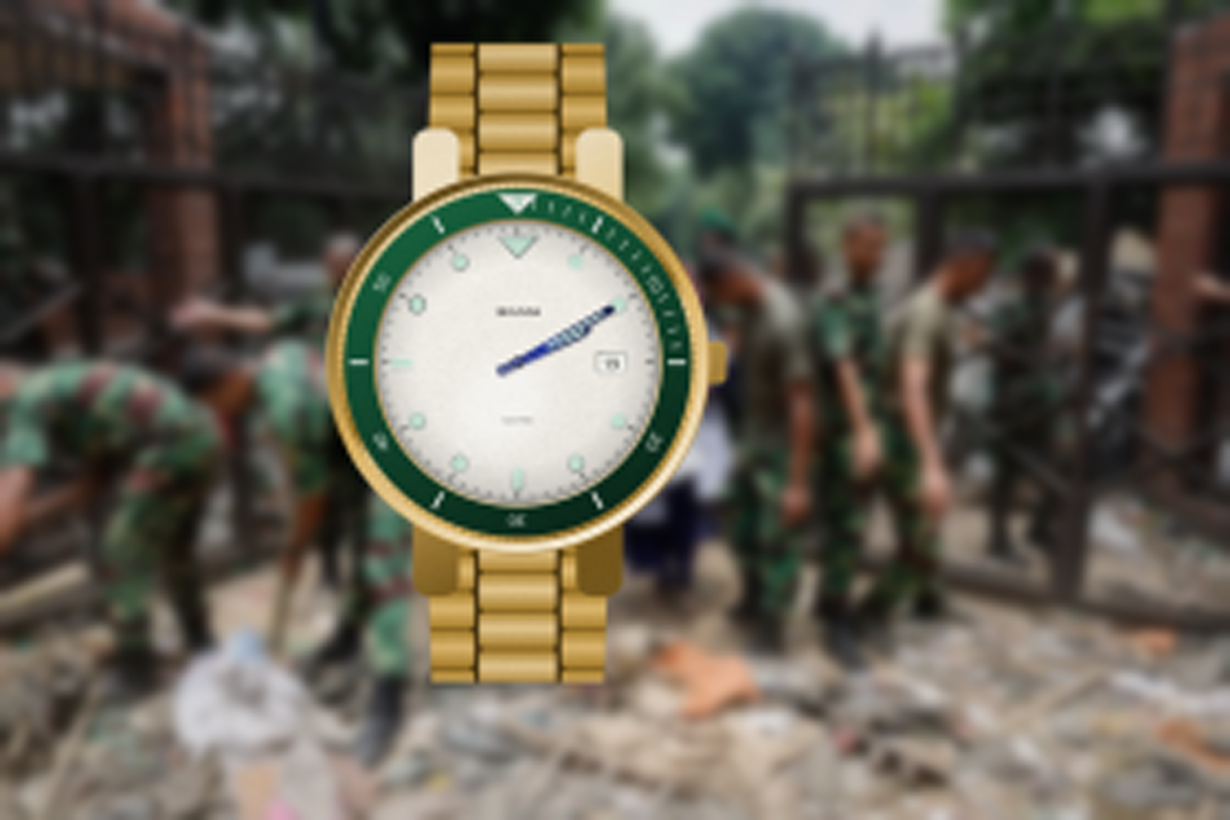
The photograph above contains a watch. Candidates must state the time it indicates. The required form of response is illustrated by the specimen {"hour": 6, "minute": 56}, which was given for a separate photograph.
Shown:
{"hour": 2, "minute": 10}
